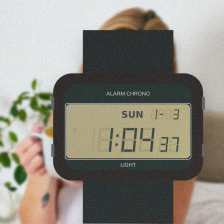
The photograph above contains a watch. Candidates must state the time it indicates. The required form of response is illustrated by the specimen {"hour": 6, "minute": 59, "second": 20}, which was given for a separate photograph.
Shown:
{"hour": 1, "minute": 4, "second": 37}
